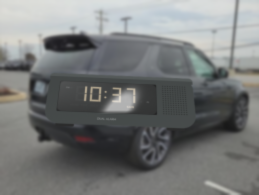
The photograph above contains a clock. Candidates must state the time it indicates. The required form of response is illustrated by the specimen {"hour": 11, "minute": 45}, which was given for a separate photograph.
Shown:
{"hour": 10, "minute": 37}
